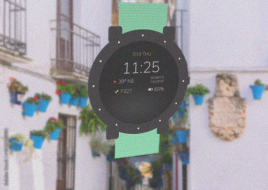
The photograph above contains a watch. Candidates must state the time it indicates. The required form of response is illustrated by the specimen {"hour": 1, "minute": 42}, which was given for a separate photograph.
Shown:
{"hour": 11, "minute": 25}
